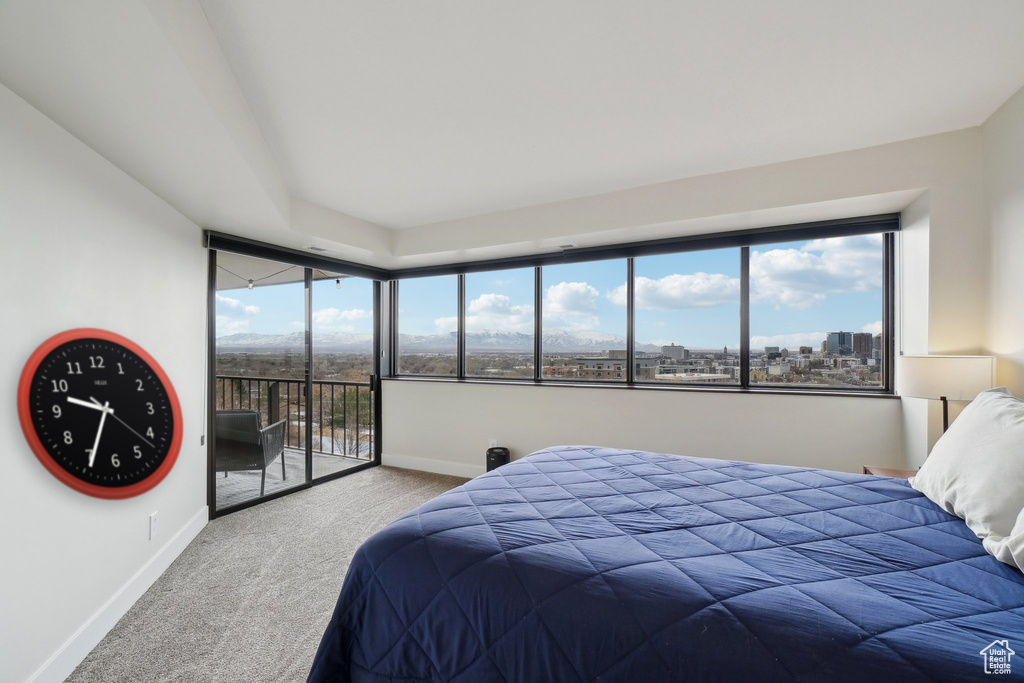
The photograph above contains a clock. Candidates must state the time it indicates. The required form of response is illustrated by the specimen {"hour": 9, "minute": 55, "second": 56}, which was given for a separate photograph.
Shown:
{"hour": 9, "minute": 34, "second": 22}
